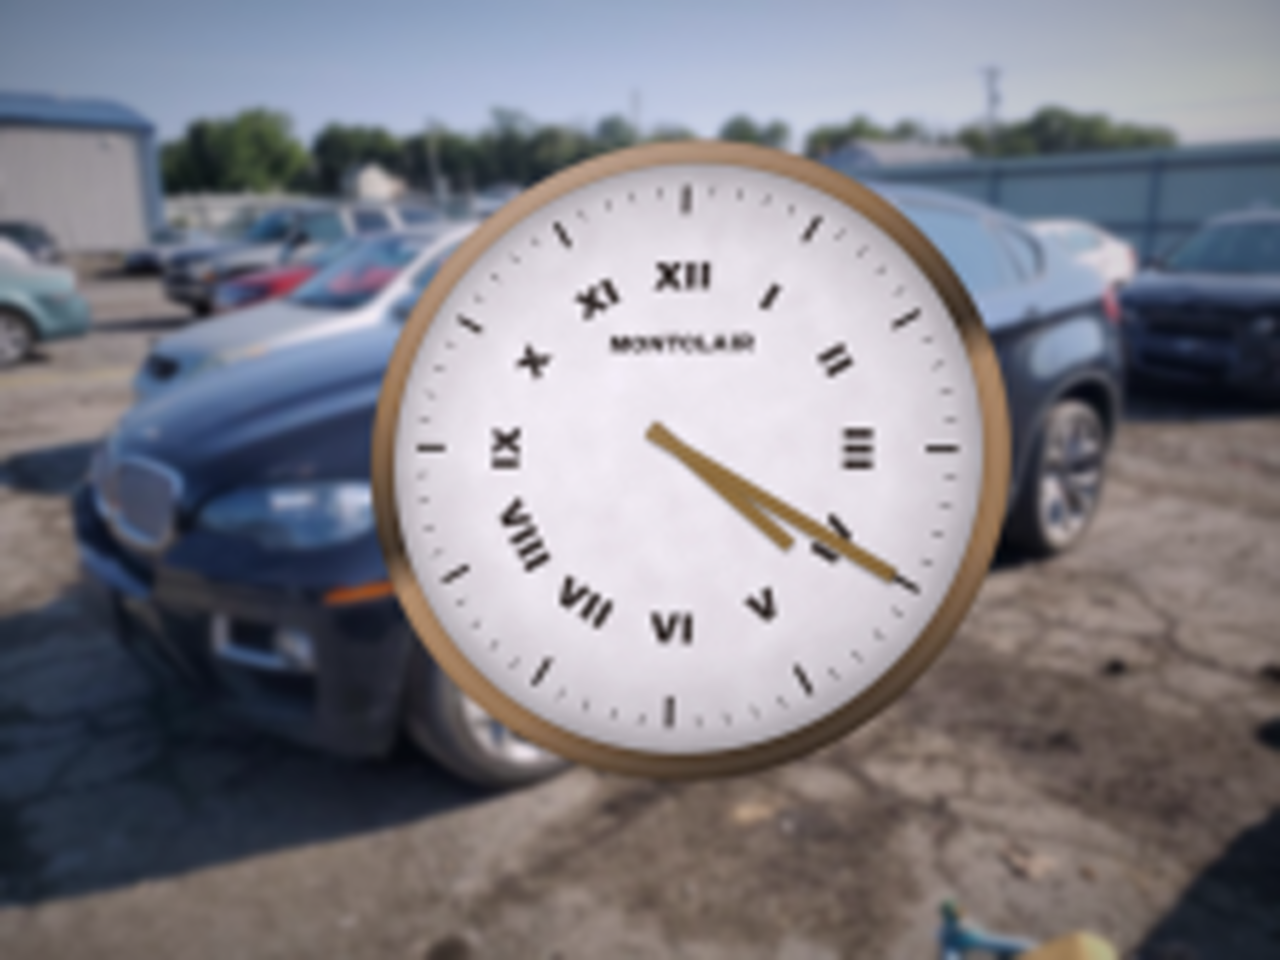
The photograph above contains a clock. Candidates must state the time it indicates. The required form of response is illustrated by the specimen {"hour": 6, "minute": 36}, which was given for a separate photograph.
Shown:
{"hour": 4, "minute": 20}
